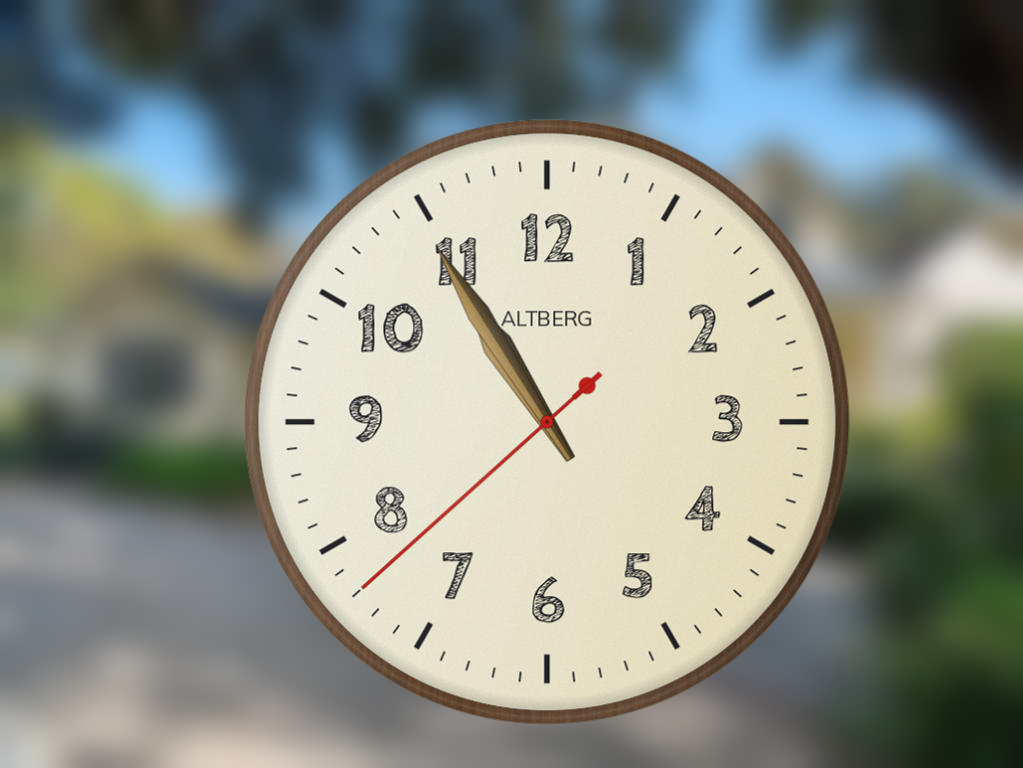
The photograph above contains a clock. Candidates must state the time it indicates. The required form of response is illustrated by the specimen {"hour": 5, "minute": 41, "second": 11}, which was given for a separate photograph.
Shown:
{"hour": 10, "minute": 54, "second": 38}
